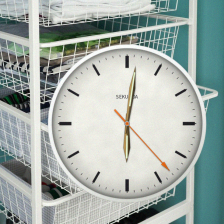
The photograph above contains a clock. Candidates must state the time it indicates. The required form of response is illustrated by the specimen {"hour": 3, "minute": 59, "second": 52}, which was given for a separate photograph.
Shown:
{"hour": 6, "minute": 1, "second": 23}
